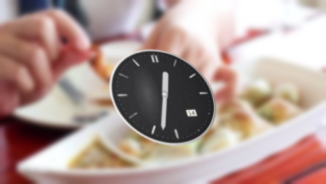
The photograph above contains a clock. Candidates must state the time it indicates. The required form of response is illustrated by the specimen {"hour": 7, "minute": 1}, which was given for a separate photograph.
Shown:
{"hour": 12, "minute": 33}
